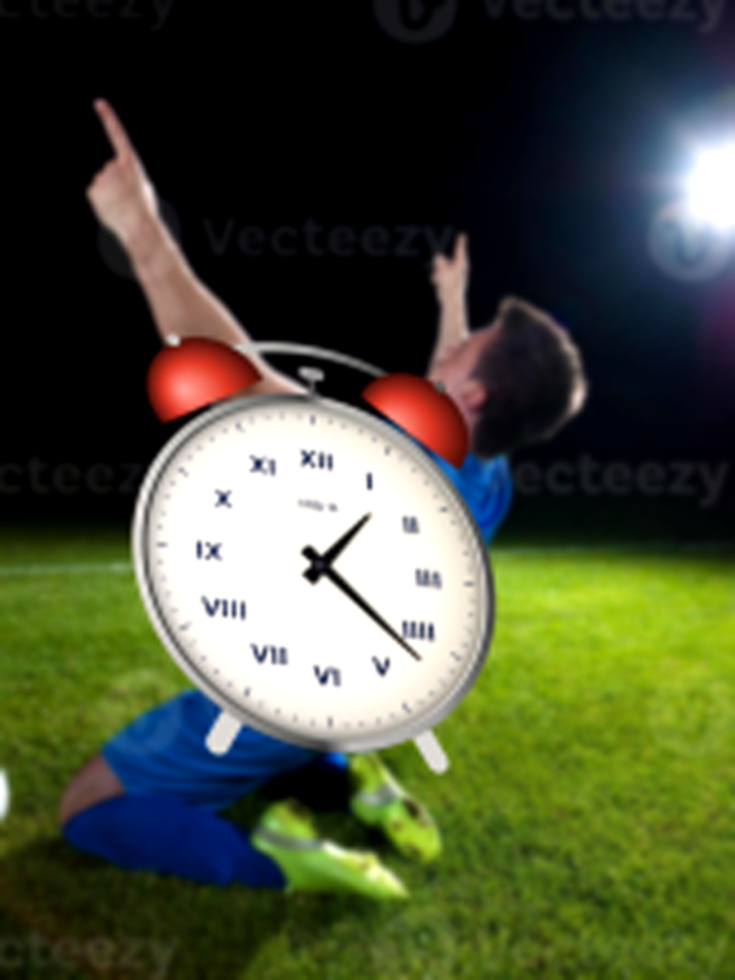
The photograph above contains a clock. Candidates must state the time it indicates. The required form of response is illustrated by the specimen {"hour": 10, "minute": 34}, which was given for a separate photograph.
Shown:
{"hour": 1, "minute": 22}
